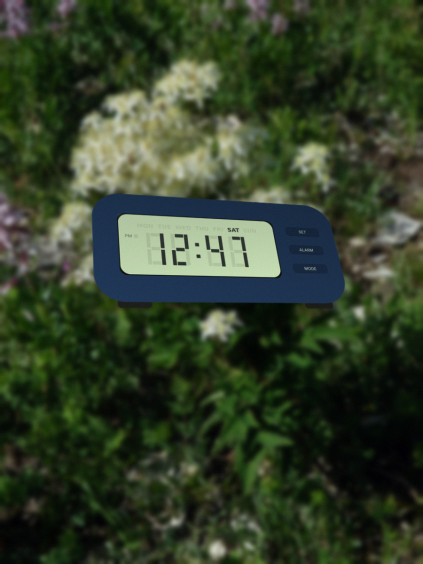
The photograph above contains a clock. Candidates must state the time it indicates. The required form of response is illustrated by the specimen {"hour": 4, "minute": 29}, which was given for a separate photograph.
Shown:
{"hour": 12, "minute": 47}
